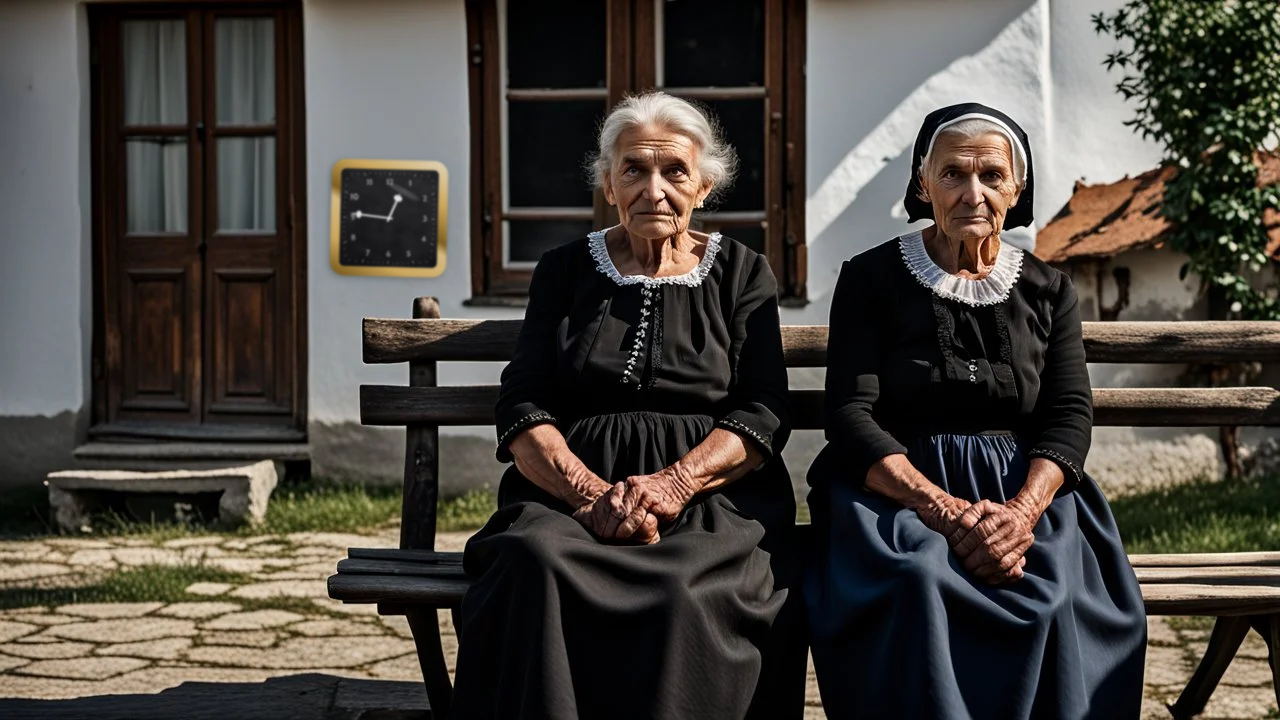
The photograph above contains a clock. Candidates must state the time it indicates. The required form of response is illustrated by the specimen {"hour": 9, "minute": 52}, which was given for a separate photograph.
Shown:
{"hour": 12, "minute": 46}
